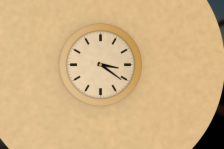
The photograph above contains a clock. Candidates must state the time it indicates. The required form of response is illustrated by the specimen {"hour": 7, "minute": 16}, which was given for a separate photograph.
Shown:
{"hour": 3, "minute": 21}
